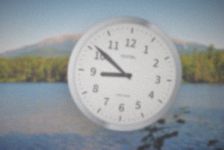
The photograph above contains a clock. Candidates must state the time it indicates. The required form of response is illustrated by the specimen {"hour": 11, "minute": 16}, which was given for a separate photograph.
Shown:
{"hour": 8, "minute": 51}
